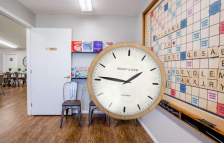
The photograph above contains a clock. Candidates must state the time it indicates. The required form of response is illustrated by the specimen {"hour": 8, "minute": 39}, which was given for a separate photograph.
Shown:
{"hour": 1, "minute": 46}
